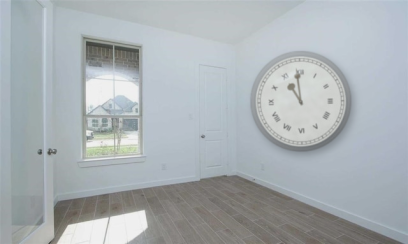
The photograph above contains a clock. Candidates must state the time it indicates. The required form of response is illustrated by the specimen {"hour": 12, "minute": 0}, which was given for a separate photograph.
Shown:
{"hour": 10, "minute": 59}
